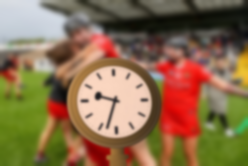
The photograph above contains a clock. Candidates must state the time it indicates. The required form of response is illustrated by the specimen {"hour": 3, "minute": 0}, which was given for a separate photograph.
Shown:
{"hour": 9, "minute": 33}
